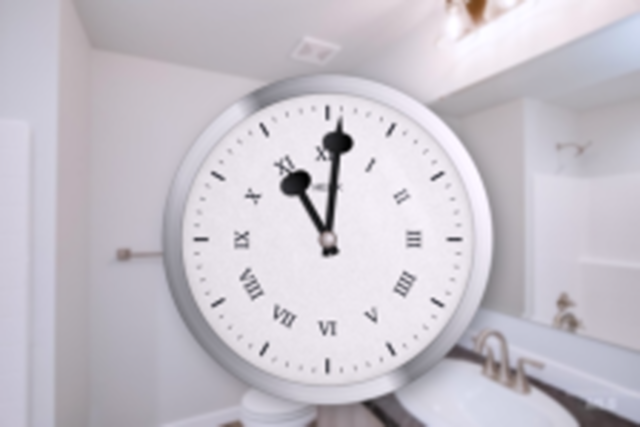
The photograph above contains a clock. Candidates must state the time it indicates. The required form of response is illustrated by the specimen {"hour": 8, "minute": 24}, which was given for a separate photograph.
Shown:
{"hour": 11, "minute": 1}
